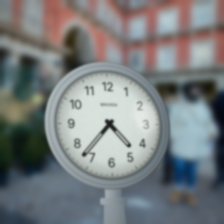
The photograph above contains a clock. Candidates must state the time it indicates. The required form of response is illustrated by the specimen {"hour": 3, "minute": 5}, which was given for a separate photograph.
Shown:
{"hour": 4, "minute": 37}
